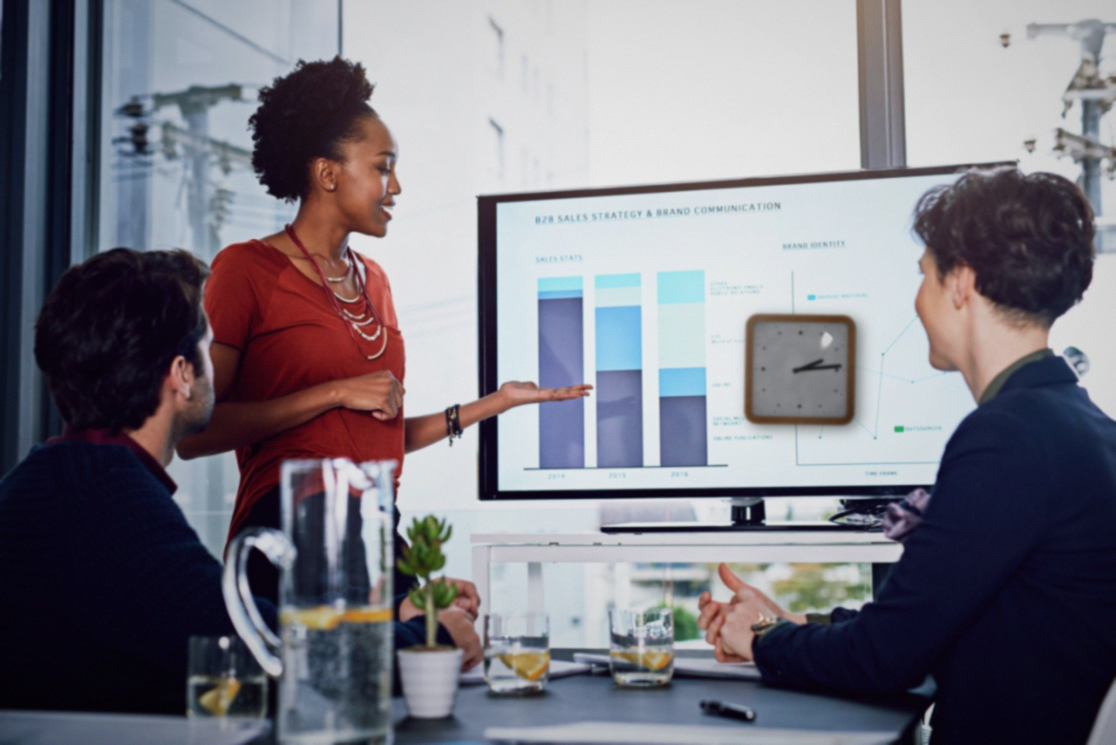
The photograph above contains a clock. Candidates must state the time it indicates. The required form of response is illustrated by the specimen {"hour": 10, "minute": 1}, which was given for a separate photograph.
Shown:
{"hour": 2, "minute": 14}
